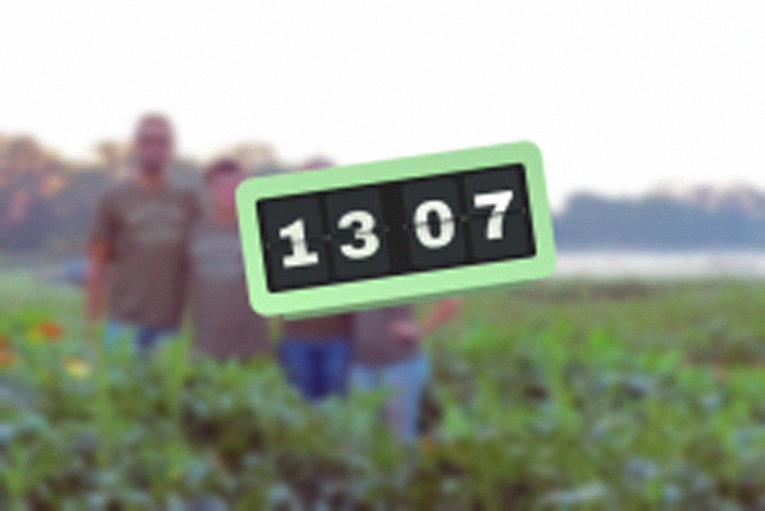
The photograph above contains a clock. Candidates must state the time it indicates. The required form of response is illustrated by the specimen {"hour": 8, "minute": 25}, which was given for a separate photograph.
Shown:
{"hour": 13, "minute": 7}
